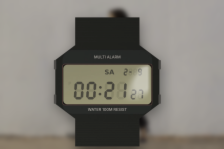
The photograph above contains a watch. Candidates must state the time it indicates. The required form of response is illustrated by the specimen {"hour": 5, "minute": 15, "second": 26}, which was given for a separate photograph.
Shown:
{"hour": 0, "minute": 21, "second": 27}
